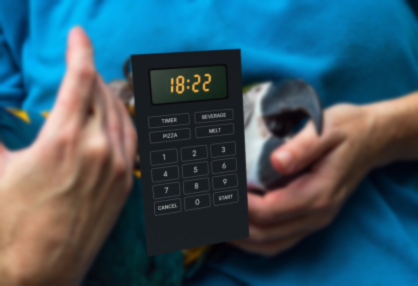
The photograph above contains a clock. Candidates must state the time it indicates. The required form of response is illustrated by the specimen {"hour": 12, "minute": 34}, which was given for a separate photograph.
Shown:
{"hour": 18, "minute": 22}
